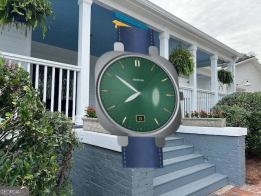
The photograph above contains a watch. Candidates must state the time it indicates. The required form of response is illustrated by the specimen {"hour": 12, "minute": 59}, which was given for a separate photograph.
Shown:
{"hour": 7, "minute": 51}
